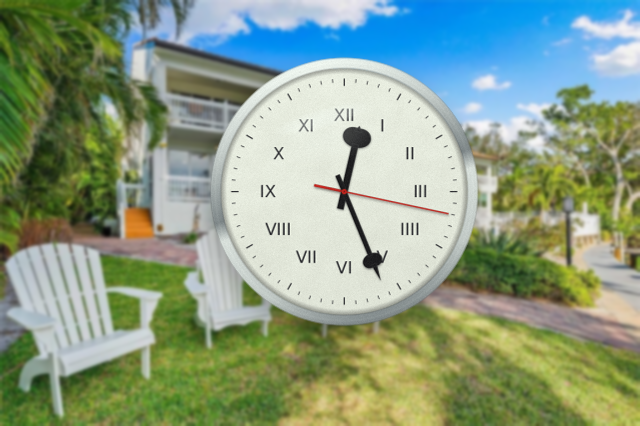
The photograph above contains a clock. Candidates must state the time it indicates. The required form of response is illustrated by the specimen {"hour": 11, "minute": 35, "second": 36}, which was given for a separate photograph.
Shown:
{"hour": 12, "minute": 26, "second": 17}
